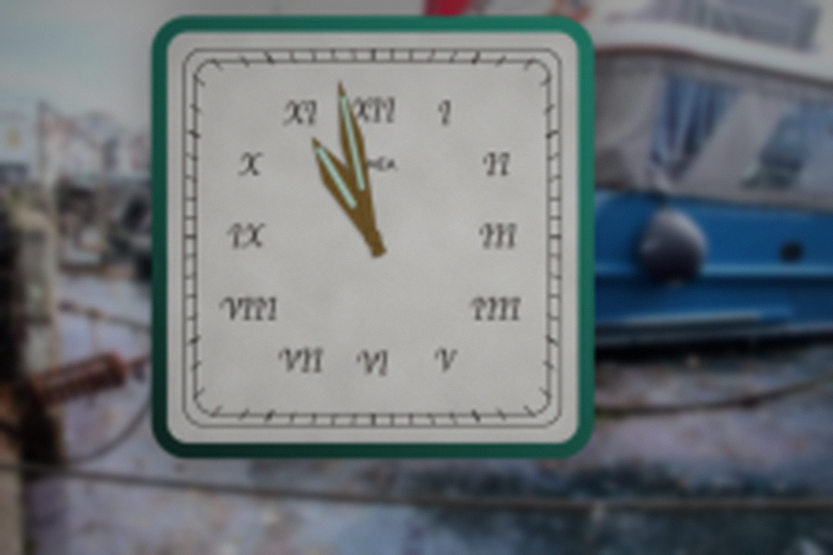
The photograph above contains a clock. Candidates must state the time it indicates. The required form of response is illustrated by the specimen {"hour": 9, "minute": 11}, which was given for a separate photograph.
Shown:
{"hour": 10, "minute": 58}
